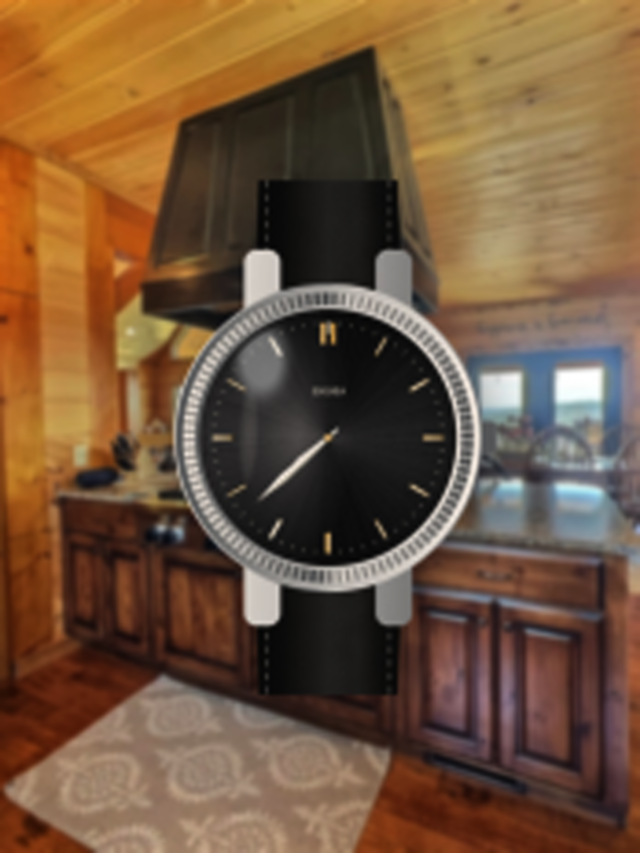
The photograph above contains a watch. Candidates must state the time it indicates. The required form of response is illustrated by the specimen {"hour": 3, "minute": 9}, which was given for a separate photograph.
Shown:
{"hour": 7, "minute": 38}
